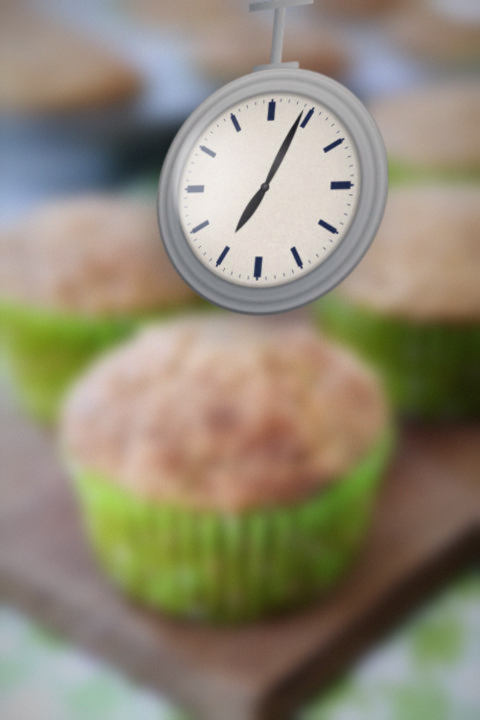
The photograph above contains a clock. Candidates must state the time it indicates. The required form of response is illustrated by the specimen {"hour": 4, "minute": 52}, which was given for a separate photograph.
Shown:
{"hour": 7, "minute": 4}
